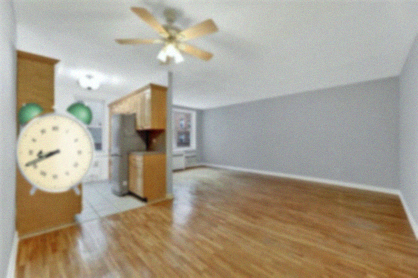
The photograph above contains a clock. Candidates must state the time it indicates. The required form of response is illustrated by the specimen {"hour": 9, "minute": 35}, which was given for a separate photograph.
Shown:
{"hour": 8, "minute": 41}
